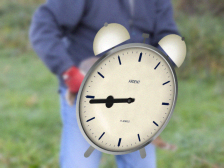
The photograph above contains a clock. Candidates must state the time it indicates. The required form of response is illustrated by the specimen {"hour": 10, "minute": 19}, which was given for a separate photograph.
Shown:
{"hour": 8, "minute": 44}
